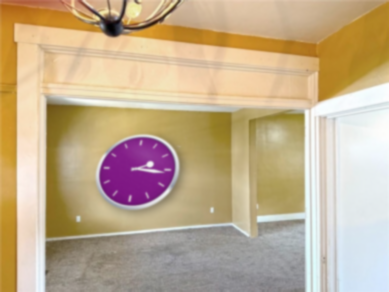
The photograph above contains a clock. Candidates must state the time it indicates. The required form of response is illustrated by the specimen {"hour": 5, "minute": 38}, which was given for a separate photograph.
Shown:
{"hour": 2, "minute": 16}
